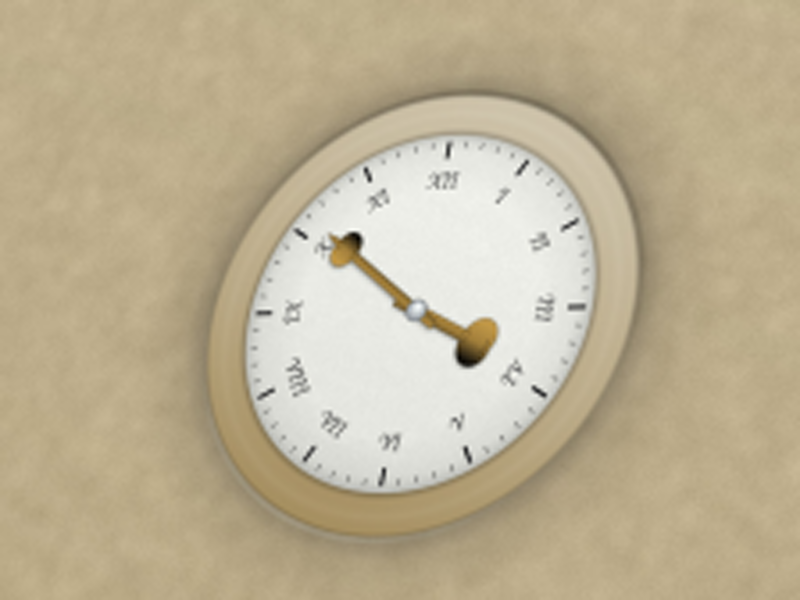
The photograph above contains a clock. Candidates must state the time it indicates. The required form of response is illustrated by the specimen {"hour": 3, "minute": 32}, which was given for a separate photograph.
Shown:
{"hour": 3, "minute": 51}
